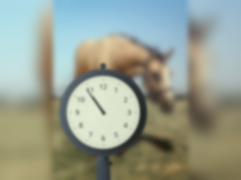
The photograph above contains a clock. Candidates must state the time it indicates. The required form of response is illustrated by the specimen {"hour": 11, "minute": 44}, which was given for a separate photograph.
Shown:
{"hour": 10, "minute": 54}
